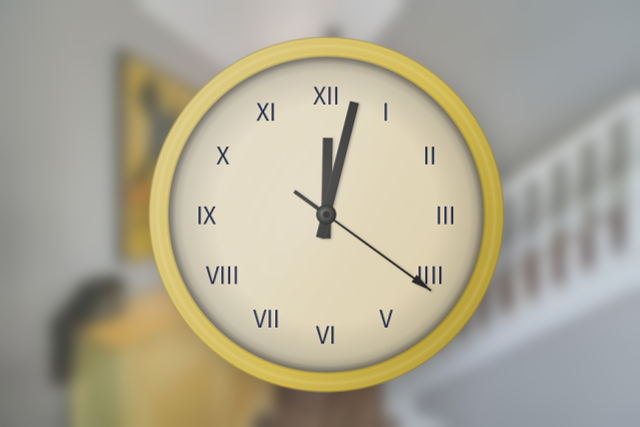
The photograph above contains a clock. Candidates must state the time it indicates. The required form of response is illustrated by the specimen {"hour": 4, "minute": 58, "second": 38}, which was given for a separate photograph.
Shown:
{"hour": 12, "minute": 2, "second": 21}
